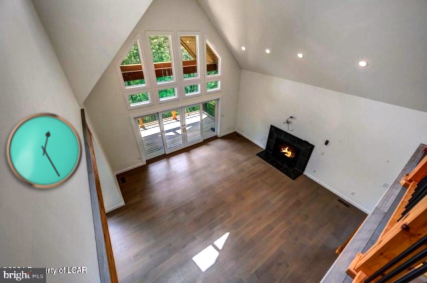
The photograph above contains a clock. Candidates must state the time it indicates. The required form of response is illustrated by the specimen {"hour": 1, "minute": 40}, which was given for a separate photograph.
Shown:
{"hour": 12, "minute": 25}
